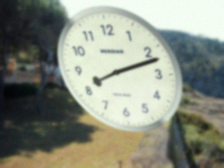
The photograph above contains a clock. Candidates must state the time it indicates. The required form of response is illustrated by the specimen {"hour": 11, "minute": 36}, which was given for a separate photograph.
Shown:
{"hour": 8, "minute": 12}
